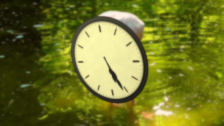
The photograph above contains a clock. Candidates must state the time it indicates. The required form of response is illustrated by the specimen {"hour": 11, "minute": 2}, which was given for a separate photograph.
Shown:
{"hour": 5, "minute": 26}
